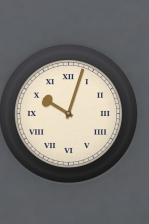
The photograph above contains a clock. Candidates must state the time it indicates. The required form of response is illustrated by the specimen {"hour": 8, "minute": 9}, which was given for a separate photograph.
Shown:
{"hour": 10, "minute": 3}
